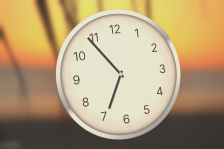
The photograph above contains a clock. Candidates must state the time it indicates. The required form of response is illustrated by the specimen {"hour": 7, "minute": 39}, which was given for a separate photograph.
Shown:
{"hour": 6, "minute": 54}
